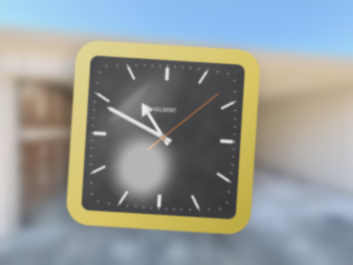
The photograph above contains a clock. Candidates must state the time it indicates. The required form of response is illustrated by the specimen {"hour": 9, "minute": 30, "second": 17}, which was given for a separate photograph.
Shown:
{"hour": 10, "minute": 49, "second": 8}
